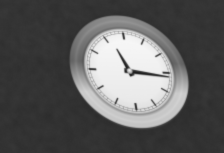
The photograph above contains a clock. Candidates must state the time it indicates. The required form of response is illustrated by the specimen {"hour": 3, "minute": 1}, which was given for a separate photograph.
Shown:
{"hour": 11, "minute": 16}
